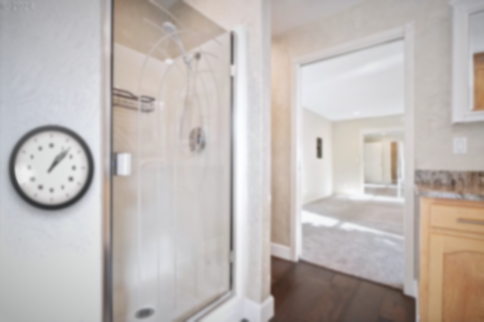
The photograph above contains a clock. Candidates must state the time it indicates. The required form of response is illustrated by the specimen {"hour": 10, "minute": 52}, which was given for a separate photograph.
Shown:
{"hour": 1, "minute": 7}
